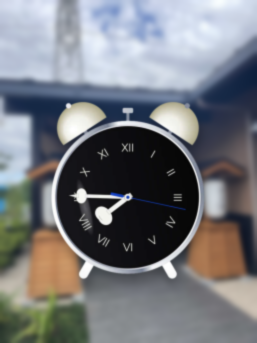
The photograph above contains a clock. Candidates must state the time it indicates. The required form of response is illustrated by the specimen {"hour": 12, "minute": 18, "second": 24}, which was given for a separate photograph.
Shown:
{"hour": 7, "minute": 45, "second": 17}
